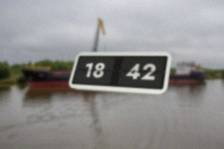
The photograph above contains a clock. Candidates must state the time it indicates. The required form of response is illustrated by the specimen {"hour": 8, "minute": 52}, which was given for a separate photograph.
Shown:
{"hour": 18, "minute": 42}
